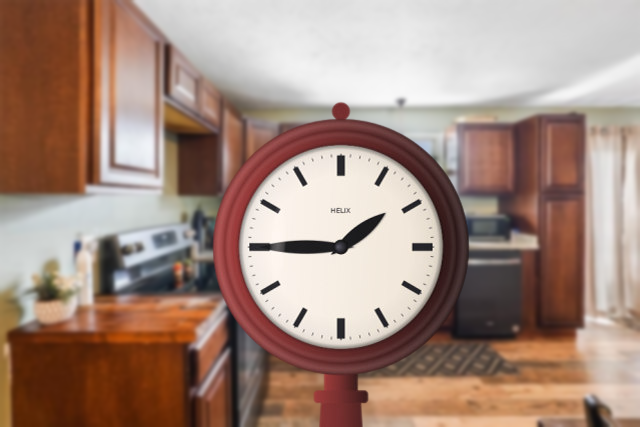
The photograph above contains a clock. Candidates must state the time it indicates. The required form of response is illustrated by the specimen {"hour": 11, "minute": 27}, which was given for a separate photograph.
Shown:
{"hour": 1, "minute": 45}
